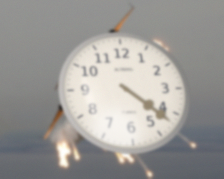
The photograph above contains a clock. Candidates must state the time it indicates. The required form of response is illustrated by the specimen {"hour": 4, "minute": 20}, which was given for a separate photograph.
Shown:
{"hour": 4, "minute": 22}
